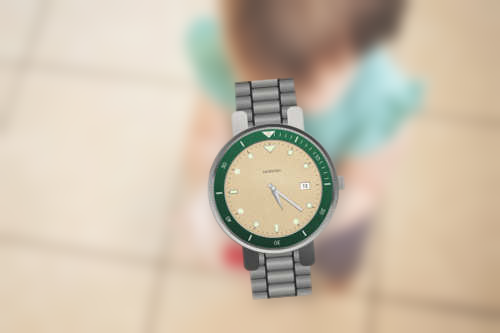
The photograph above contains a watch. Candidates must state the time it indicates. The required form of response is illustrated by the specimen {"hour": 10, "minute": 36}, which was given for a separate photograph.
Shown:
{"hour": 5, "minute": 22}
